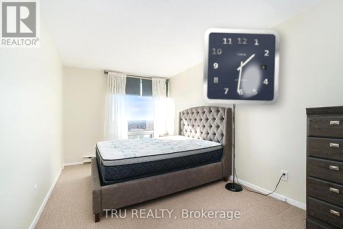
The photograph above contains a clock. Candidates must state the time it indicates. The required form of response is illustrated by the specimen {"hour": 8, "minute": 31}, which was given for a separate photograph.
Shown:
{"hour": 1, "minute": 31}
